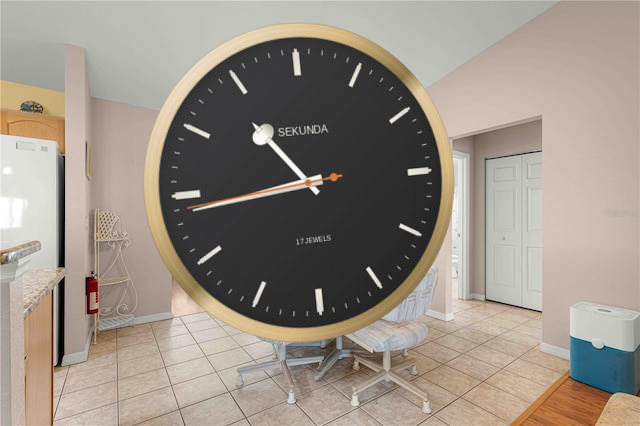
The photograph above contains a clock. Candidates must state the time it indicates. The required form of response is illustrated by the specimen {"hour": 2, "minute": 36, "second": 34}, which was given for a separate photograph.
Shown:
{"hour": 10, "minute": 43, "second": 44}
